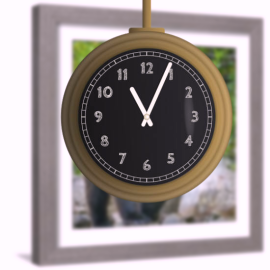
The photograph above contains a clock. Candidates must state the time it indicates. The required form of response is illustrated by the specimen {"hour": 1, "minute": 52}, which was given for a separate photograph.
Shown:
{"hour": 11, "minute": 4}
